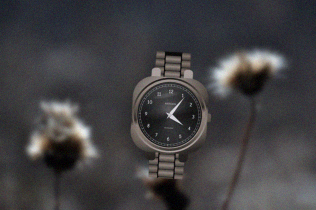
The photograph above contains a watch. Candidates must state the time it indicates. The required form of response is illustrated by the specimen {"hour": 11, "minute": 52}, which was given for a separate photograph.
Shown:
{"hour": 4, "minute": 6}
